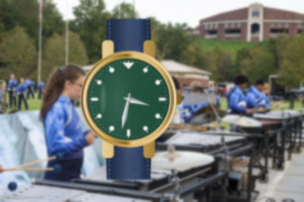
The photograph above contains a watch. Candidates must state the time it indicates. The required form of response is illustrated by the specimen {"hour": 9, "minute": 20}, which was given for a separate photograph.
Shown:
{"hour": 3, "minute": 32}
